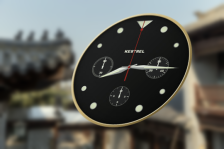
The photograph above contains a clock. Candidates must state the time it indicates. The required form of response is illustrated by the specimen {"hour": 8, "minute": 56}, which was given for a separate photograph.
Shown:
{"hour": 8, "minute": 15}
